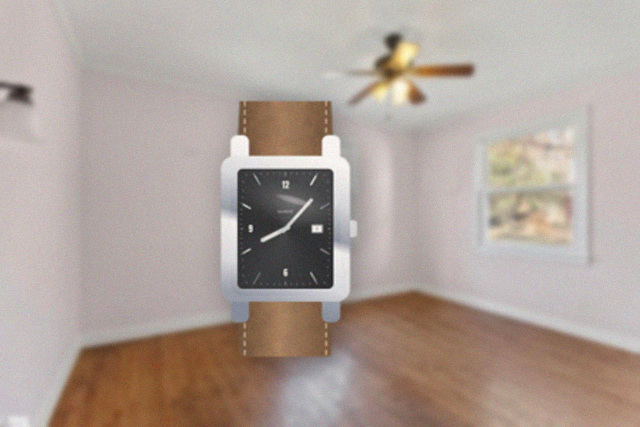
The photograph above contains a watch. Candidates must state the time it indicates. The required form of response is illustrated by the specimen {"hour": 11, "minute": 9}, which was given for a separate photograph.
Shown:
{"hour": 8, "minute": 7}
